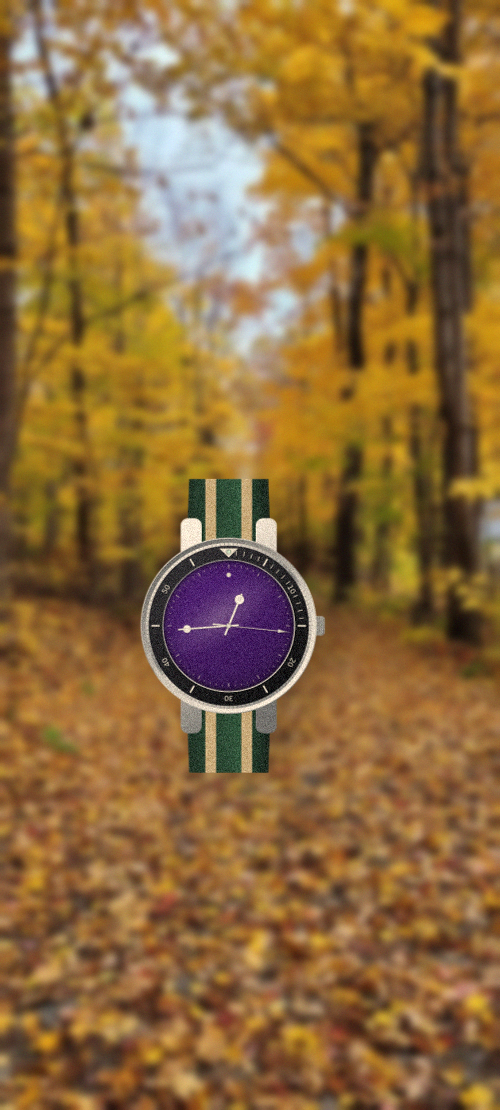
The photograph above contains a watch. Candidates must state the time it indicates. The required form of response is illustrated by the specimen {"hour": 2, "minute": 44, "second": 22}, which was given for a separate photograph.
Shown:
{"hour": 12, "minute": 44, "second": 16}
